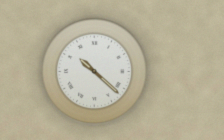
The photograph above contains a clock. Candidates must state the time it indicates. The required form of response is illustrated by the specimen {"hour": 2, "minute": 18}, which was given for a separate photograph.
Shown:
{"hour": 10, "minute": 22}
